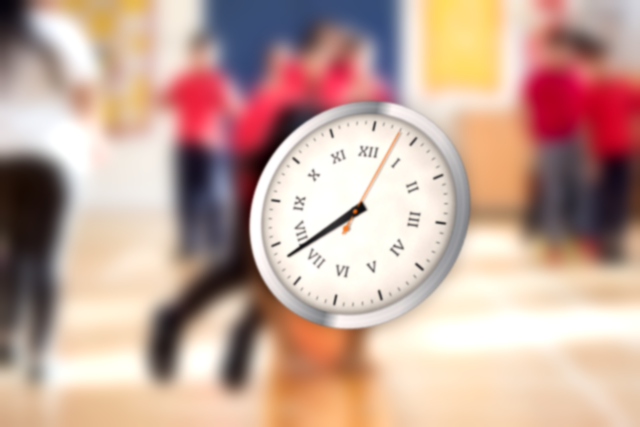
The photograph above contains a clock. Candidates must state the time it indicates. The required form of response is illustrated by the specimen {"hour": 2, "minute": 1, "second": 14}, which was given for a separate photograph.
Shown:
{"hour": 7, "minute": 38, "second": 3}
